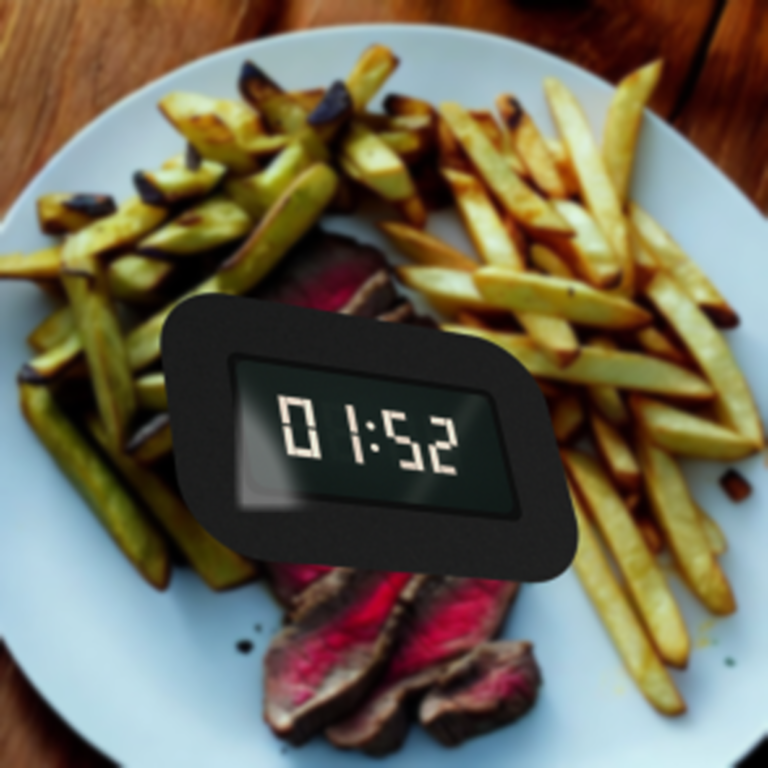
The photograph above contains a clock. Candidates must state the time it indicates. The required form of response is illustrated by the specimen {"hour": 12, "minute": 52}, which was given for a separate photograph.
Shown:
{"hour": 1, "minute": 52}
